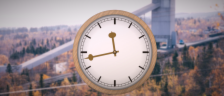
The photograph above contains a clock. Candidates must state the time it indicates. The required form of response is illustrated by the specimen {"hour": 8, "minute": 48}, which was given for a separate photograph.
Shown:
{"hour": 11, "minute": 43}
